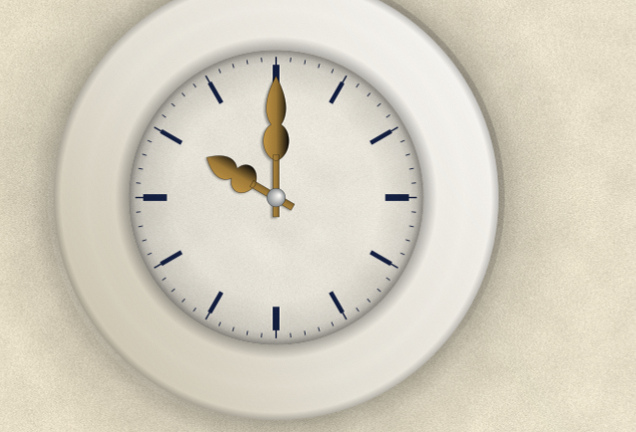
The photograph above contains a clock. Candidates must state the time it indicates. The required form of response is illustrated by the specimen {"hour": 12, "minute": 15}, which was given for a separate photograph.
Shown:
{"hour": 10, "minute": 0}
